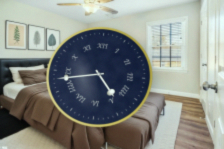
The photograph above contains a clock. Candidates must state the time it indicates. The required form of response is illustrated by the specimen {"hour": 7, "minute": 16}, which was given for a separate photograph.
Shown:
{"hour": 4, "minute": 43}
